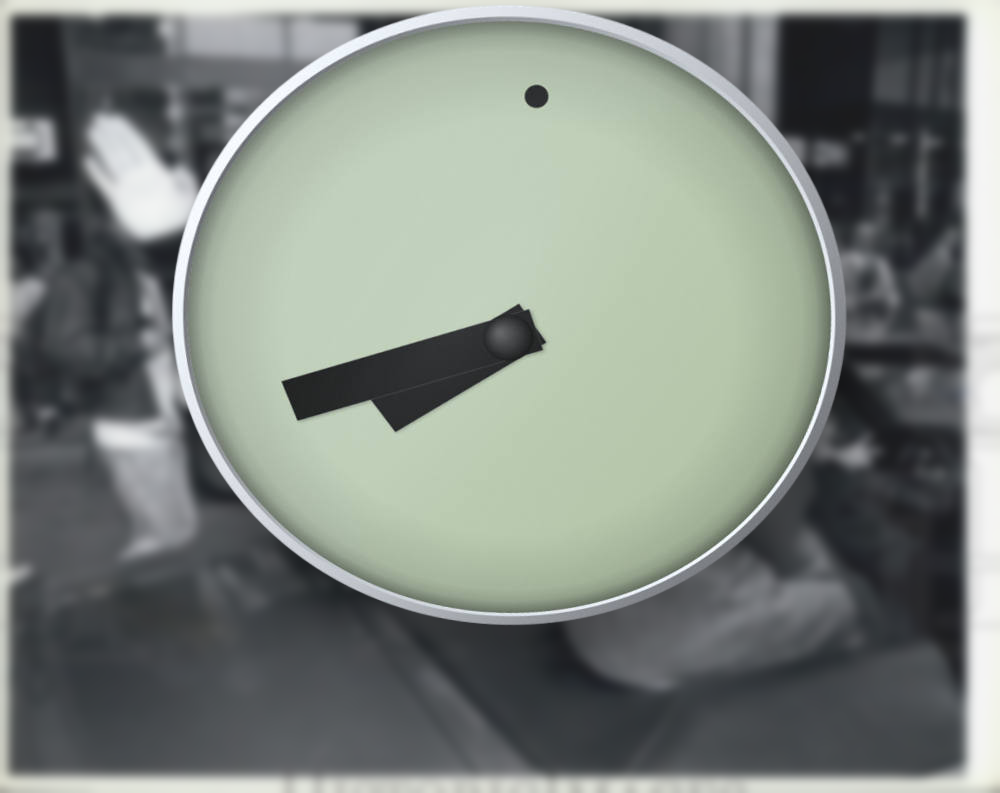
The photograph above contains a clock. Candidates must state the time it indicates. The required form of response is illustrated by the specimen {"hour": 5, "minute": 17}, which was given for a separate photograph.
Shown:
{"hour": 7, "minute": 41}
